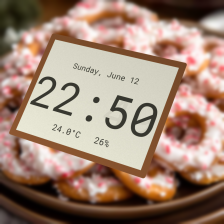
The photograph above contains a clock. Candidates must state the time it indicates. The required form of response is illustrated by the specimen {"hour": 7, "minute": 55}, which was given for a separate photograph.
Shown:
{"hour": 22, "minute": 50}
